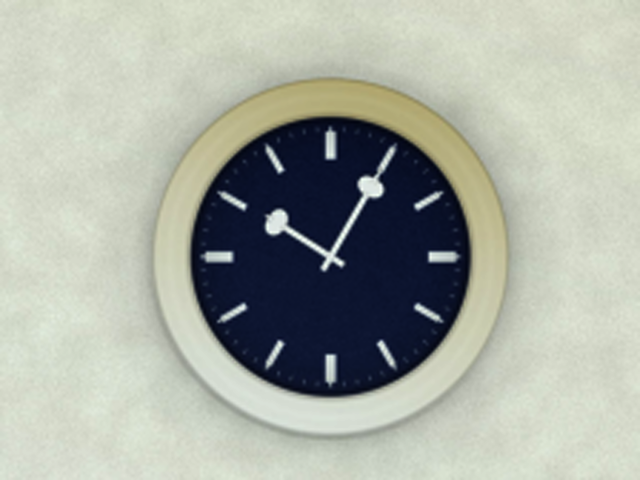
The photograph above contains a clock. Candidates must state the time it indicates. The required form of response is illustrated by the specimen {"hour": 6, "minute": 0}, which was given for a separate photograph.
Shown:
{"hour": 10, "minute": 5}
